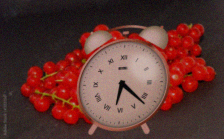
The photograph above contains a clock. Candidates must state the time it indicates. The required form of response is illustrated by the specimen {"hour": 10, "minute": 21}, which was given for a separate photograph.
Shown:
{"hour": 6, "minute": 22}
